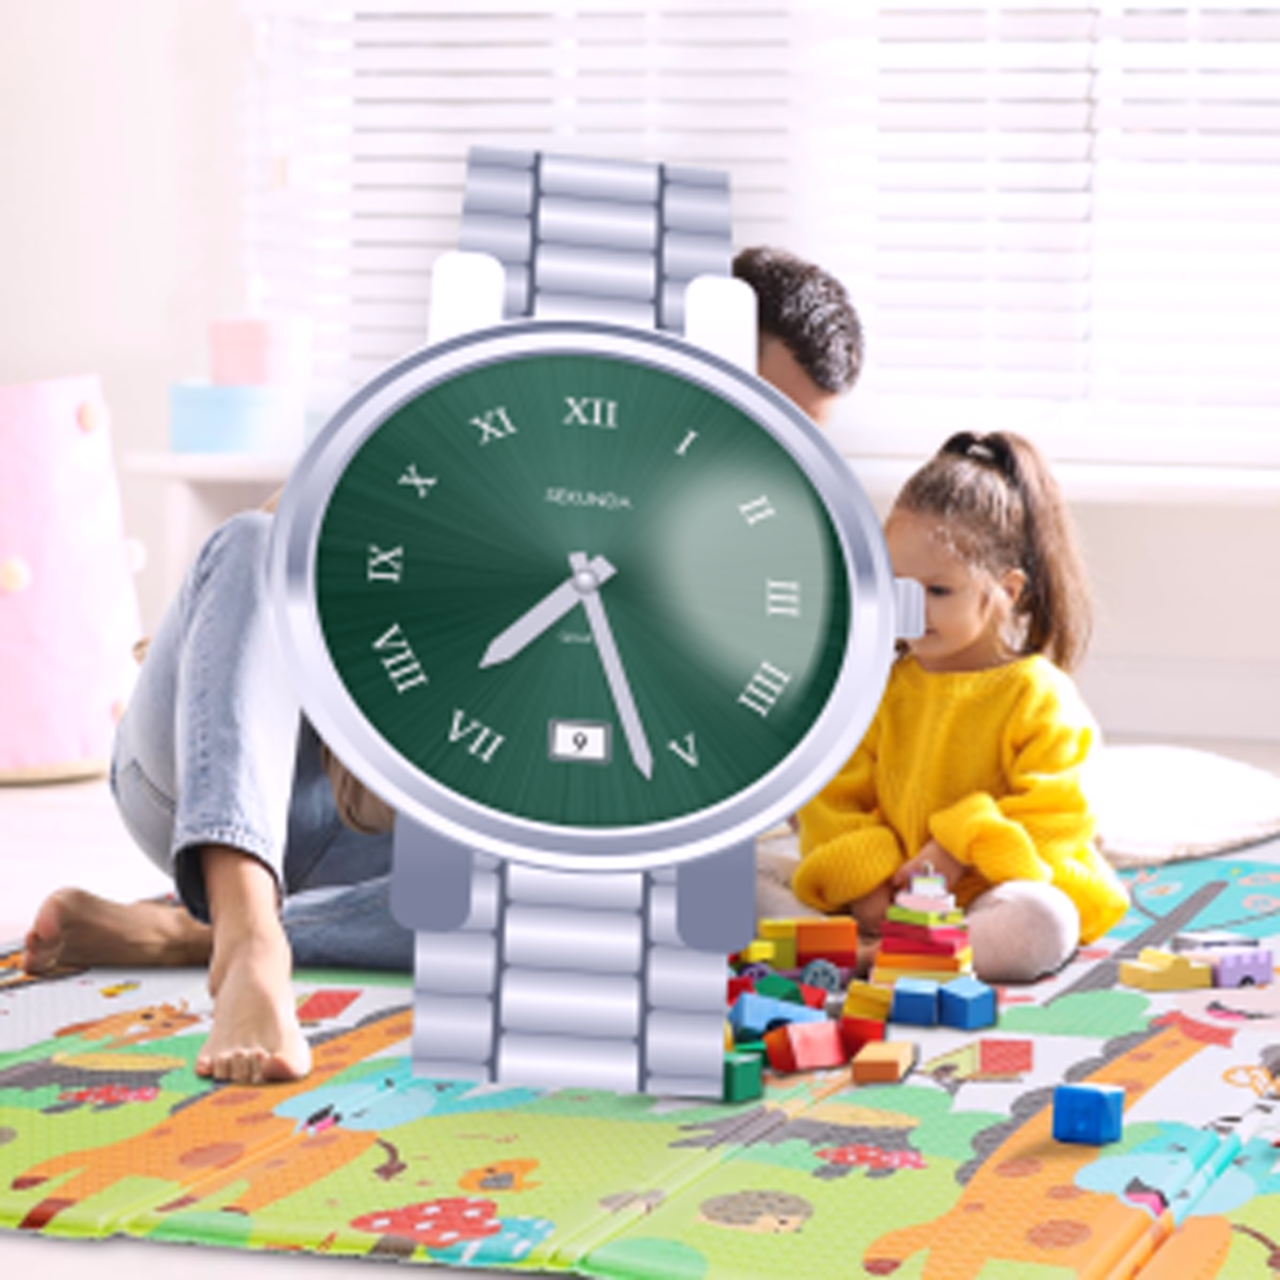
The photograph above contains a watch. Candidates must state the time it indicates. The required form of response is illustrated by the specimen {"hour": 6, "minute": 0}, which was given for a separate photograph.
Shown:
{"hour": 7, "minute": 27}
